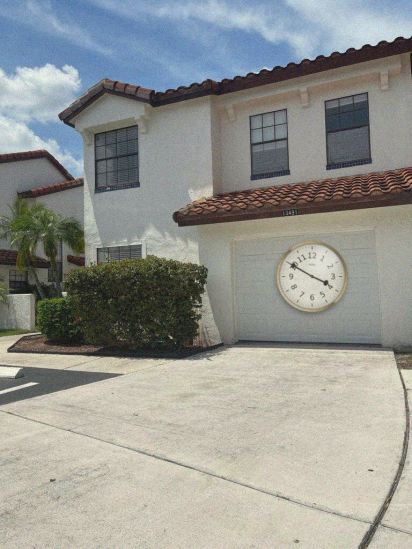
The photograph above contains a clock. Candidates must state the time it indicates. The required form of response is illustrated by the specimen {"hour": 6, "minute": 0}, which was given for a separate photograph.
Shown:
{"hour": 3, "minute": 50}
